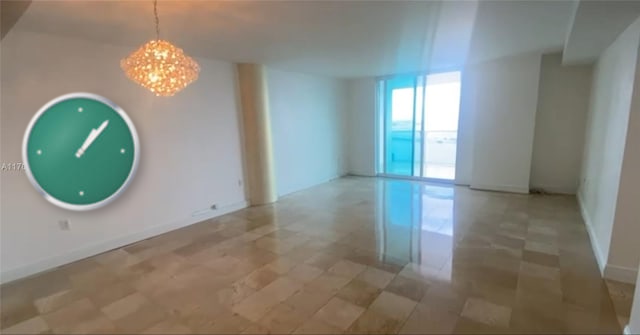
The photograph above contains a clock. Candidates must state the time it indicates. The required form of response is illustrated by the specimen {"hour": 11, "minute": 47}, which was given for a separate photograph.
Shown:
{"hour": 1, "minute": 7}
